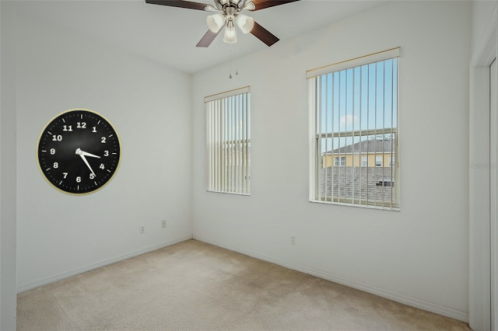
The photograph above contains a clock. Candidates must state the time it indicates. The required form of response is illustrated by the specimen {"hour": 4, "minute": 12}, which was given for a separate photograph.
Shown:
{"hour": 3, "minute": 24}
